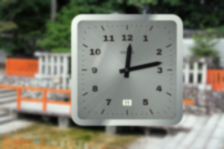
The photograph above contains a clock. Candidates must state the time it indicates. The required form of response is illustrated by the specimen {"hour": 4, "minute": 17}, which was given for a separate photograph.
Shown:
{"hour": 12, "minute": 13}
